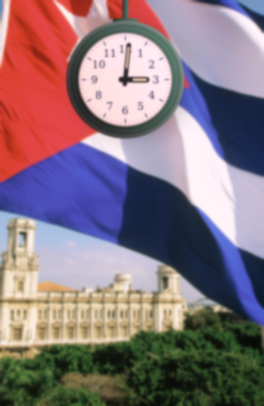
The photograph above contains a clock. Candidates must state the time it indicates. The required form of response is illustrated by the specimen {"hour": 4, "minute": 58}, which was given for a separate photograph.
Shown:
{"hour": 3, "minute": 1}
